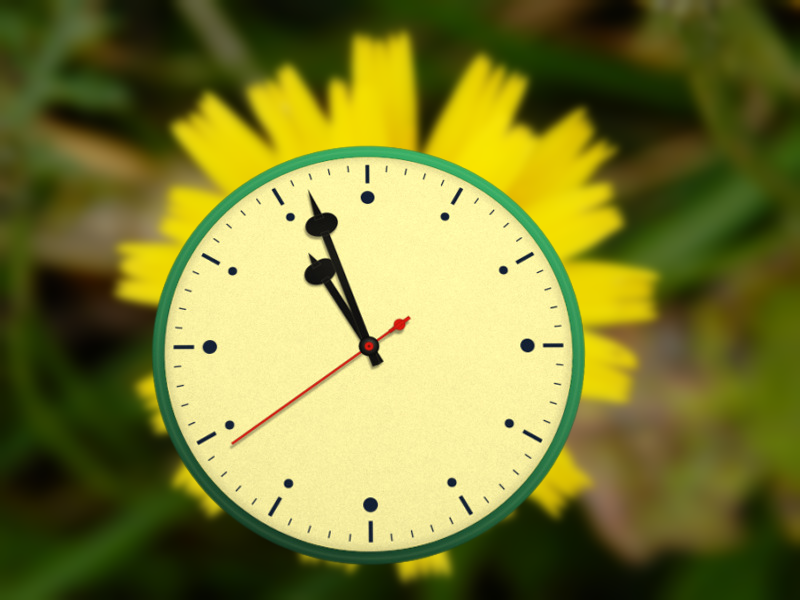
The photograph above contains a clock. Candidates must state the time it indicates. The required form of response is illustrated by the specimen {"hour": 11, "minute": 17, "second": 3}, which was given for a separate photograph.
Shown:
{"hour": 10, "minute": 56, "second": 39}
